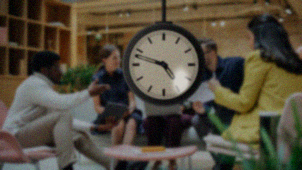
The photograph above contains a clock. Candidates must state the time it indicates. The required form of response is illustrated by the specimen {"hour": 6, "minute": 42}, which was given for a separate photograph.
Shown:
{"hour": 4, "minute": 48}
